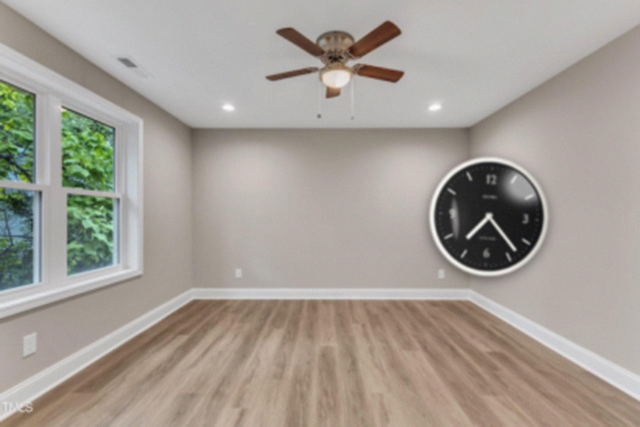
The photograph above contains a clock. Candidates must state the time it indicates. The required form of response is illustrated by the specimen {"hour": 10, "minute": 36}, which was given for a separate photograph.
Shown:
{"hour": 7, "minute": 23}
